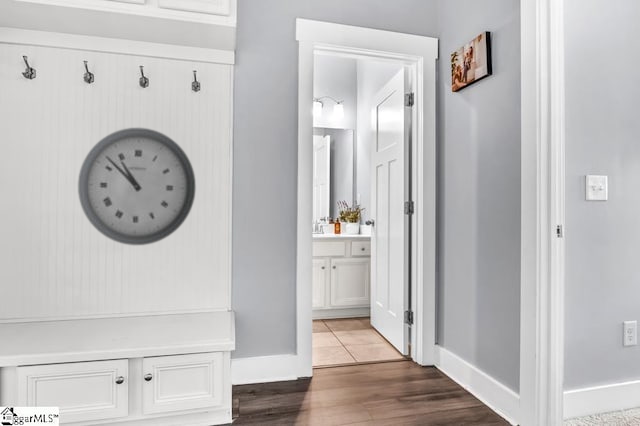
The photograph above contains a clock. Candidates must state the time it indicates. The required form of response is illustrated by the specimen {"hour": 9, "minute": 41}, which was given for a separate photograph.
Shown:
{"hour": 10, "minute": 52}
